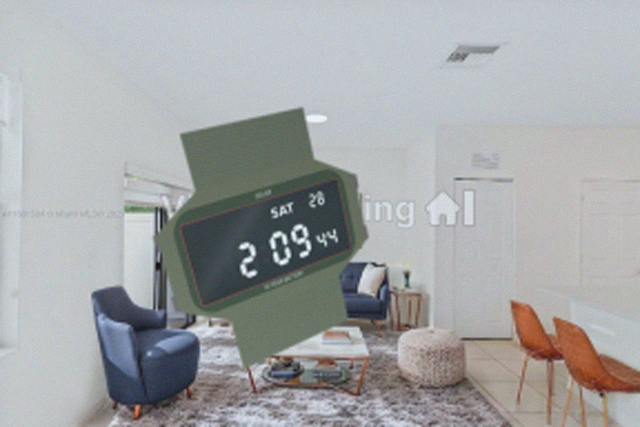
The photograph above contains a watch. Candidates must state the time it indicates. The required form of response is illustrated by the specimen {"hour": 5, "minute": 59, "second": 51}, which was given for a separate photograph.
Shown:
{"hour": 2, "minute": 9, "second": 44}
